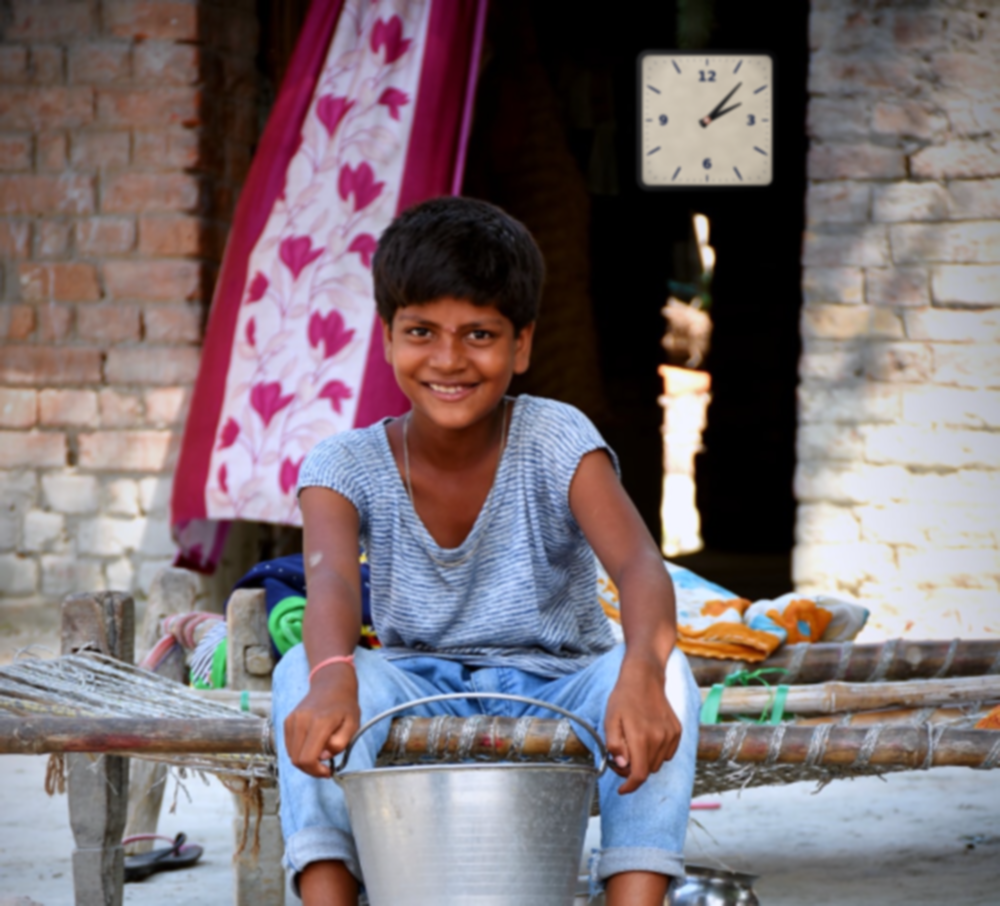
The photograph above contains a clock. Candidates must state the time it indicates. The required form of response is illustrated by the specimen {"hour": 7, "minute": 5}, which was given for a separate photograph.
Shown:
{"hour": 2, "minute": 7}
